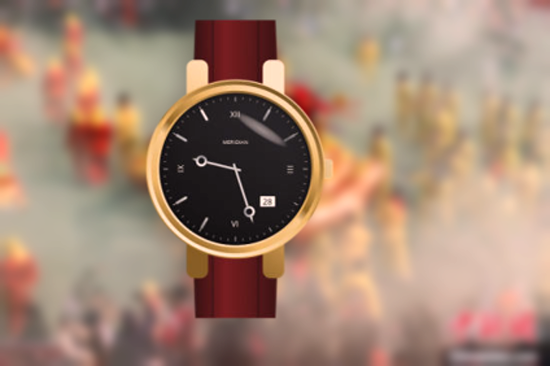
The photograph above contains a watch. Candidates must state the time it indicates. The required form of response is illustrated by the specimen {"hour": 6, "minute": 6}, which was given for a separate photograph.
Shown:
{"hour": 9, "minute": 27}
